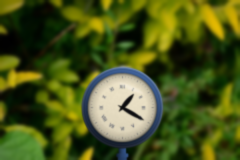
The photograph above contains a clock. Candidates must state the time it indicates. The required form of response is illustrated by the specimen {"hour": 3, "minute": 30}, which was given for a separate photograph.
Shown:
{"hour": 1, "minute": 20}
